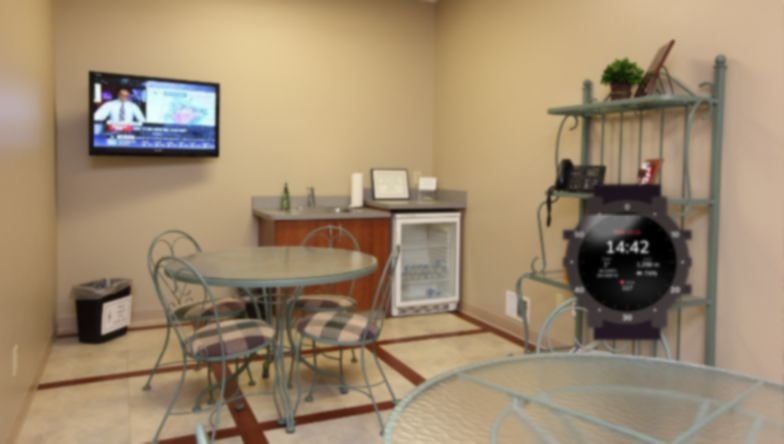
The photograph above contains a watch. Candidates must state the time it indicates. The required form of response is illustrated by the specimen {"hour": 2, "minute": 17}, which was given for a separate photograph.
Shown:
{"hour": 14, "minute": 42}
